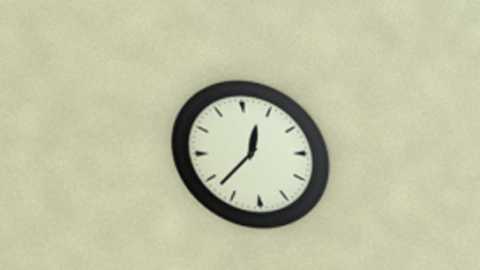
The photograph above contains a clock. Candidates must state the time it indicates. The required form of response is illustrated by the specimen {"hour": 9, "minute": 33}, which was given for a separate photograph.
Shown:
{"hour": 12, "minute": 38}
